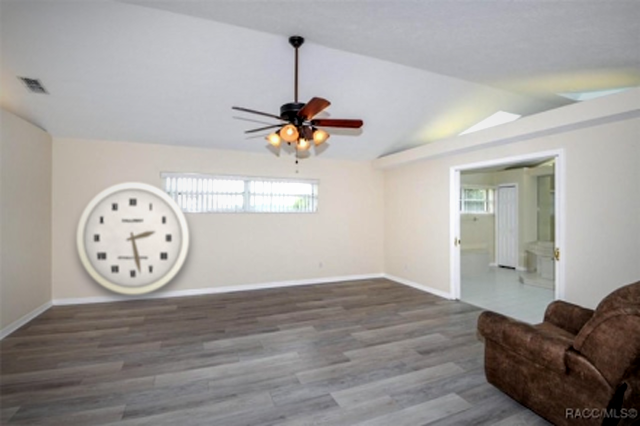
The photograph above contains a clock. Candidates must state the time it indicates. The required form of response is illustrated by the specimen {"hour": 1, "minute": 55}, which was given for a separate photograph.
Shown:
{"hour": 2, "minute": 28}
